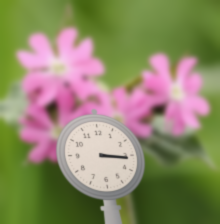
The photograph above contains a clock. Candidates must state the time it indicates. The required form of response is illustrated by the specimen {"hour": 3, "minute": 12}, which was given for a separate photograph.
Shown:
{"hour": 3, "minute": 16}
